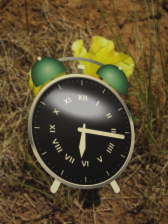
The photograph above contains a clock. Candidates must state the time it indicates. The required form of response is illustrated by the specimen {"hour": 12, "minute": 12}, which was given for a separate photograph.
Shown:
{"hour": 6, "minute": 16}
